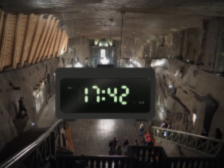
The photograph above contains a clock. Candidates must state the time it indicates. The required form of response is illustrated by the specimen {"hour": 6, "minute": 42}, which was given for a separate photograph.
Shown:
{"hour": 17, "minute": 42}
